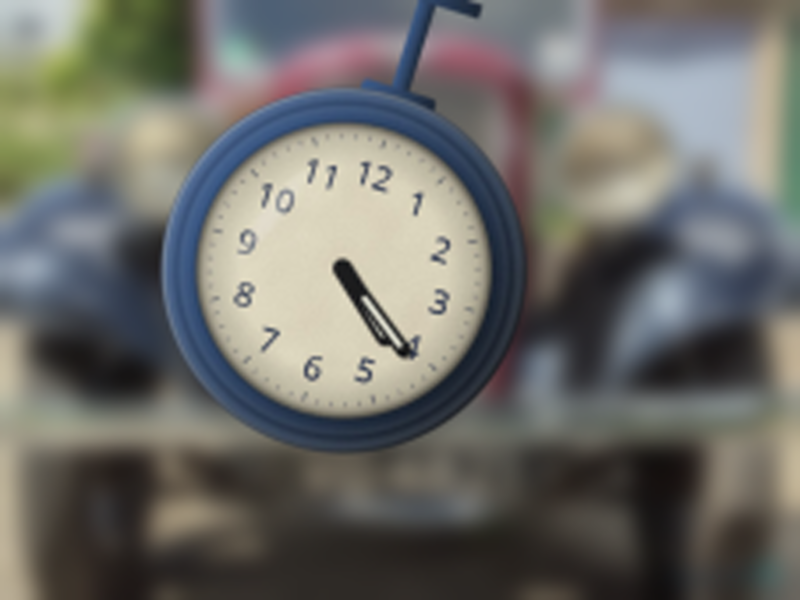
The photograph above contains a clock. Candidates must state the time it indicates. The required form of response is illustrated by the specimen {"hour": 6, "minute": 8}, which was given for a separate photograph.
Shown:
{"hour": 4, "minute": 21}
